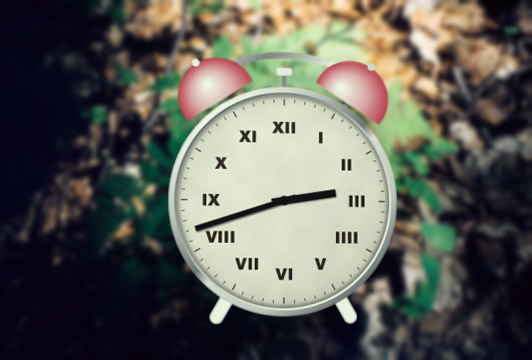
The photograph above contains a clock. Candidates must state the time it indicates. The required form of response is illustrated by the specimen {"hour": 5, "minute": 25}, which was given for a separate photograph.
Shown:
{"hour": 2, "minute": 42}
